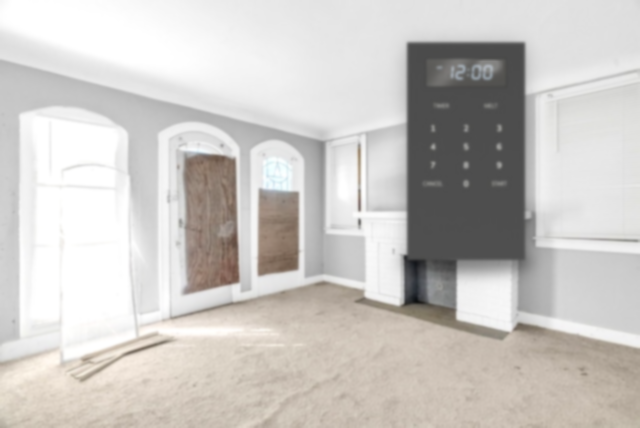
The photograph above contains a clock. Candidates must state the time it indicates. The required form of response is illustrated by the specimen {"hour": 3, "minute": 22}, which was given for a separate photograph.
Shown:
{"hour": 12, "minute": 0}
